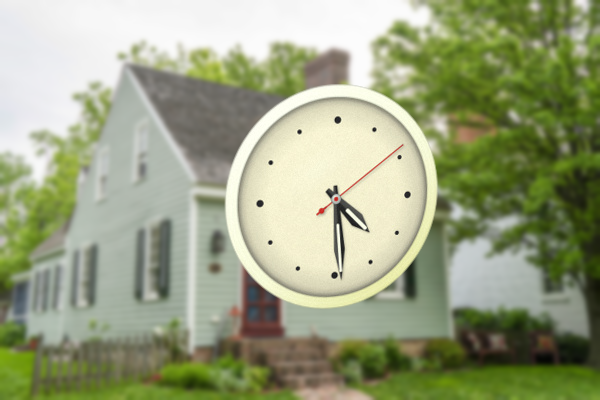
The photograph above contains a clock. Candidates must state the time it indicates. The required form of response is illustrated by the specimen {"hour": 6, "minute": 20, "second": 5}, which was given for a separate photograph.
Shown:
{"hour": 4, "minute": 29, "second": 9}
